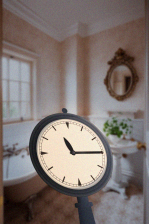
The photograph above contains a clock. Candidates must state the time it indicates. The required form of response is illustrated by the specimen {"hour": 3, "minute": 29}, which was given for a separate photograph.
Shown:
{"hour": 11, "minute": 15}
